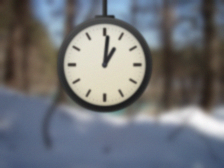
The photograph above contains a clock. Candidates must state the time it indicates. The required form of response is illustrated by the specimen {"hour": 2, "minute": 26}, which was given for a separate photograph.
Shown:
{"hour": 1, "minute": 1}
